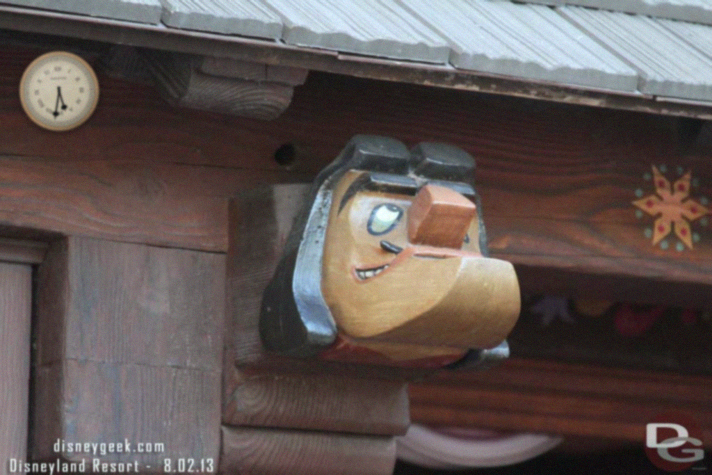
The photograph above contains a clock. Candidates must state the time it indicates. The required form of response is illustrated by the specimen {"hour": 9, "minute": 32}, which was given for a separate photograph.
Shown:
{"hour": 5, "minute": 32}
